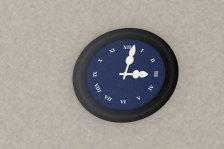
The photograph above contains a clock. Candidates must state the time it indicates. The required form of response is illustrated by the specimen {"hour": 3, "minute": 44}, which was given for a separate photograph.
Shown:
{"hour": 3, "minute": 2}
